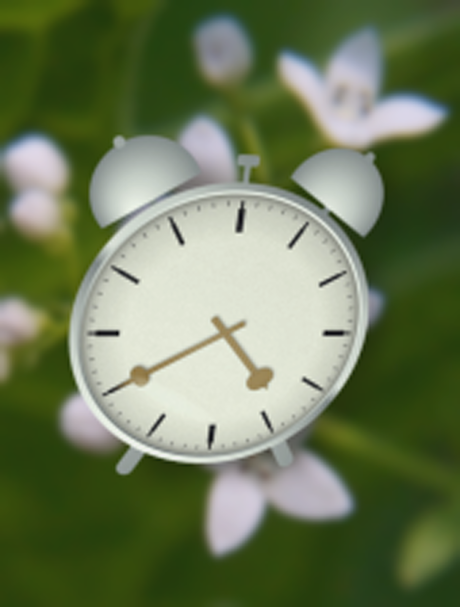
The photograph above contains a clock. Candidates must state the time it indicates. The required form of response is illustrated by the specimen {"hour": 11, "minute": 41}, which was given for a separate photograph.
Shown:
{"hour": 4, "minute": 40}
